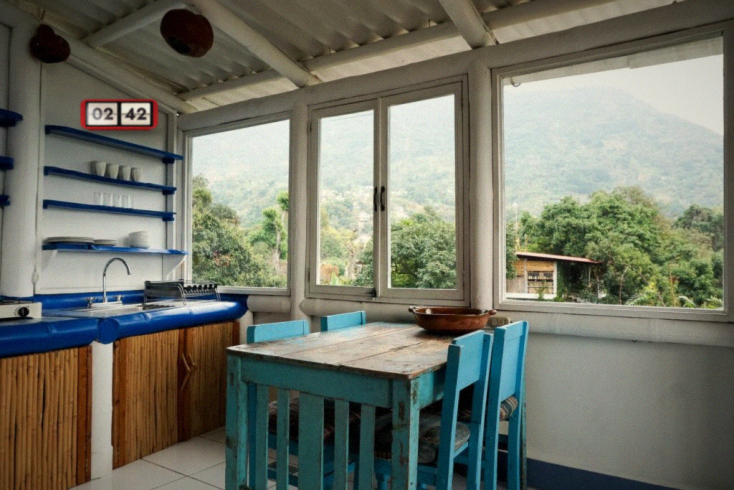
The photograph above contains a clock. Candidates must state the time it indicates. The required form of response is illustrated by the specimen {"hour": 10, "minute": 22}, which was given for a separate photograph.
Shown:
{"hour": 2, "minute": 42}
